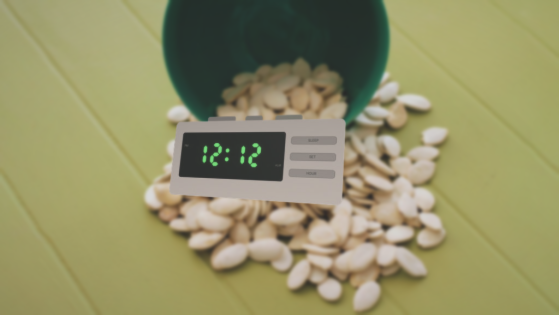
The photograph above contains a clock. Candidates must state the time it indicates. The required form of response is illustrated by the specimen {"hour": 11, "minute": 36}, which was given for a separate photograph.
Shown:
{"hour": 12, "minute": 12}
